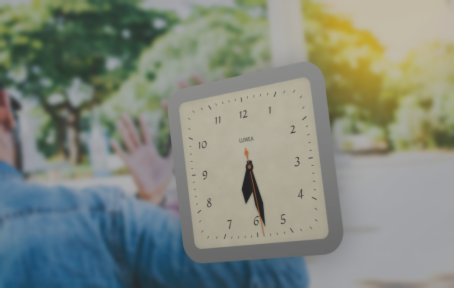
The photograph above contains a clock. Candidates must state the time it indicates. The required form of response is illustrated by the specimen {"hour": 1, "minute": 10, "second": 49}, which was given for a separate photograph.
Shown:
{"hour": 6, "minute": 28, "second": 29}
